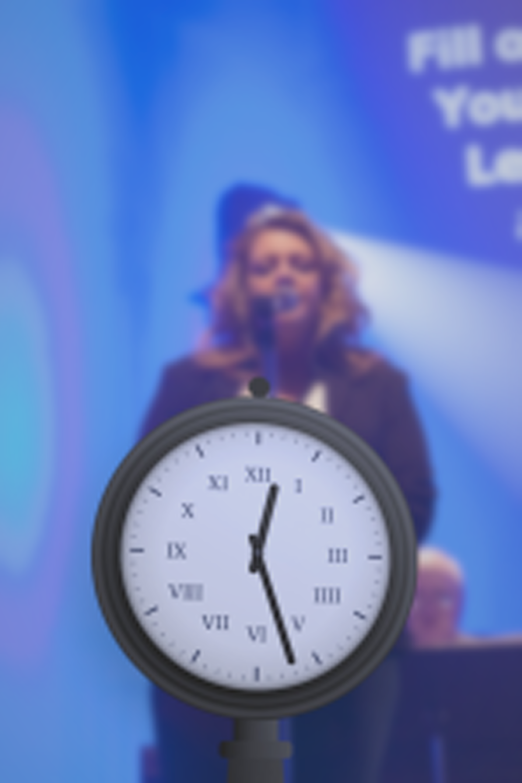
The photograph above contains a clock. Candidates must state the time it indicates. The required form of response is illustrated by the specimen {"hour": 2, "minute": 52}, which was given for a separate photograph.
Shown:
{"hour": 12, "minute": 27}
